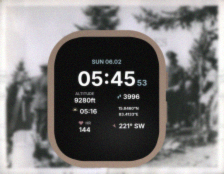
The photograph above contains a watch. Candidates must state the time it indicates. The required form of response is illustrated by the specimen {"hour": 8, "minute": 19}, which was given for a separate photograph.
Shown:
{"hour": 5, "minute": 45}
